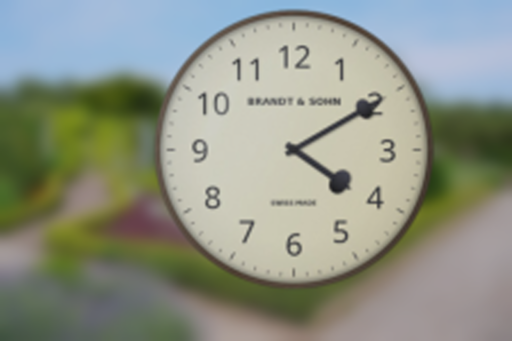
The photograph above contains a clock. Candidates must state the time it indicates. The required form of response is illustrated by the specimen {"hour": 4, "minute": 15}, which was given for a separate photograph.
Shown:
{"hour": 4, "minute": 10}
